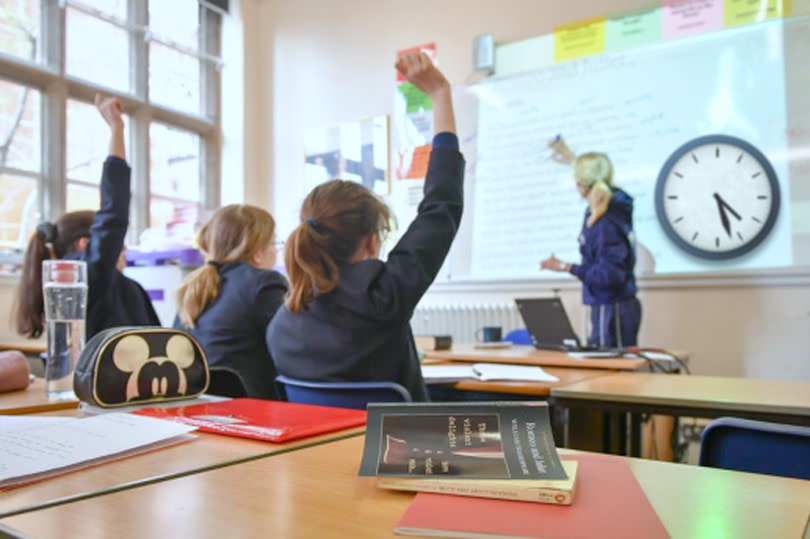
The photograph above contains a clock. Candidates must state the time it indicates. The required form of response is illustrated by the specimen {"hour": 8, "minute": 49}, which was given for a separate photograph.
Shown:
{"hour": 4, "minute": 27}
